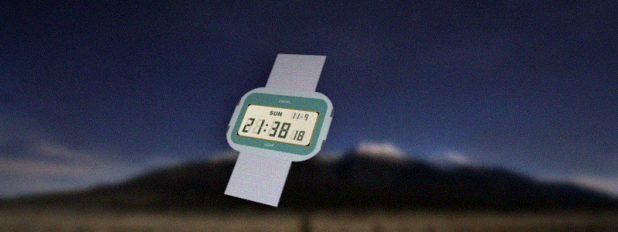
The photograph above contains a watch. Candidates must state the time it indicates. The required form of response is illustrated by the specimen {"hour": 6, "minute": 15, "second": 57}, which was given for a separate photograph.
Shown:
{"hour": 21, "minute": 38, "second": 18}
